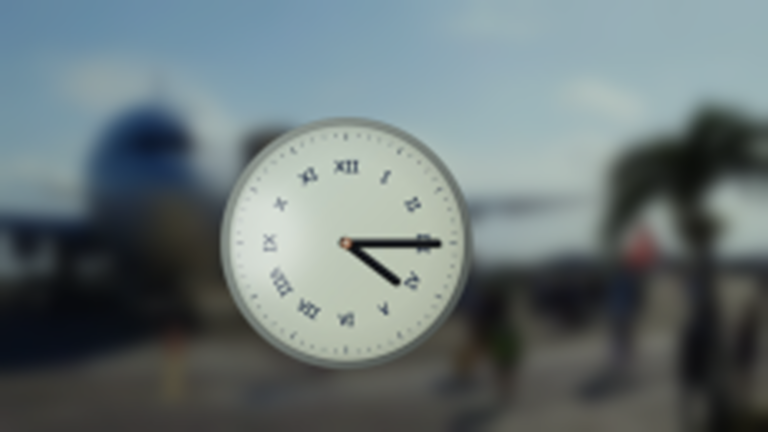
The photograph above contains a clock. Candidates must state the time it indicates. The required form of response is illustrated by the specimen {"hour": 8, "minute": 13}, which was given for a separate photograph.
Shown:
{"hour": 4, "minute": 15}
